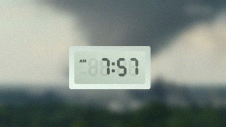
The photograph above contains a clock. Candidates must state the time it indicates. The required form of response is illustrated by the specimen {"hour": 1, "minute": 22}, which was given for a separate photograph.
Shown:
{"hour": 7, "minute": 57}
